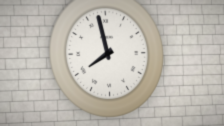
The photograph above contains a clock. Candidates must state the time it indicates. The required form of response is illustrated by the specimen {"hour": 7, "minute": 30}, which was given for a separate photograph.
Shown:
{"hour": 7, "minute": 58}
